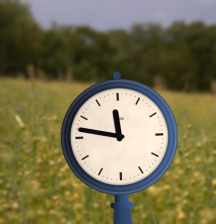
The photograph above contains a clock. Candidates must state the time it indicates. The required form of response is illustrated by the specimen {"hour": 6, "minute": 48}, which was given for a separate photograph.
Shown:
{"hour": 11, "minute": 47}
